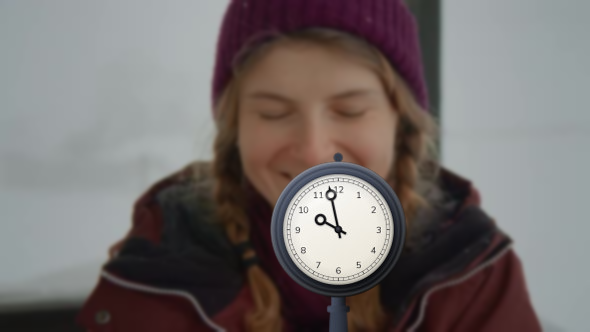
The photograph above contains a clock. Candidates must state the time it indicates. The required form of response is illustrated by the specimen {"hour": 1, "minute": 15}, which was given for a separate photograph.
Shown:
{"hour": 9, "minute": 58}
